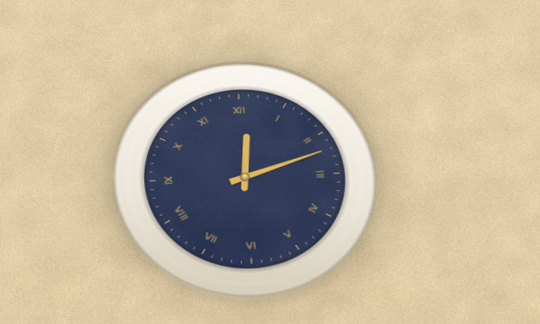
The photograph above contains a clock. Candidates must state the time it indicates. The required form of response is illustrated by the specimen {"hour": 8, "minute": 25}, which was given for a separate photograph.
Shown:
{"hour": 12, "minute": 12}
